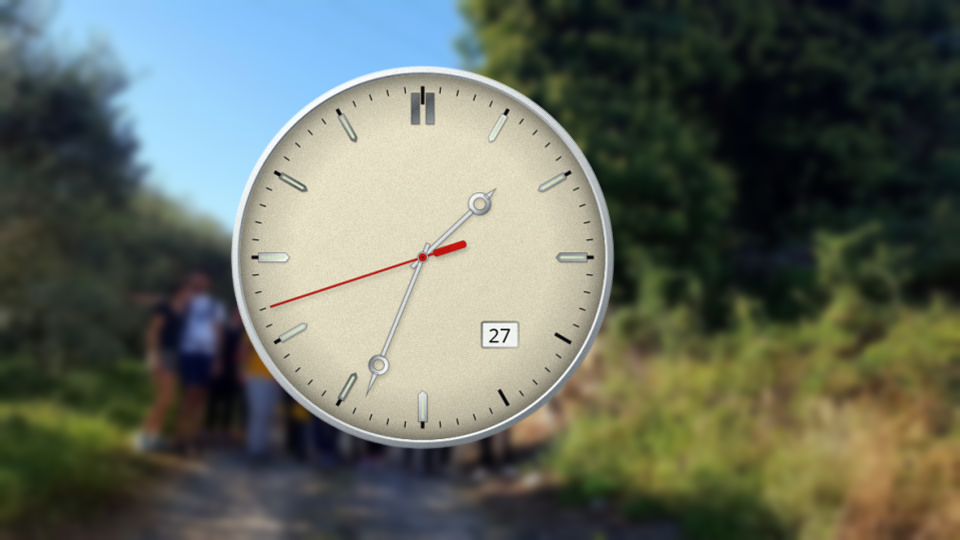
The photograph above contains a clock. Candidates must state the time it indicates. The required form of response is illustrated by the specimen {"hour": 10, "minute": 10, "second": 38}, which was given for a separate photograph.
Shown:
{"hour": 1, "minute": 33, "second": 42}
